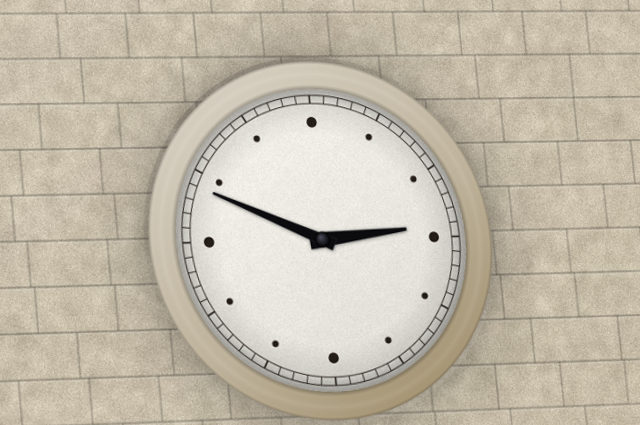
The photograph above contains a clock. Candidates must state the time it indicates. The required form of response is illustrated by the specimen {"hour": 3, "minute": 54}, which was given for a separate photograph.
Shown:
{"hour": 2, "minute": 49}
